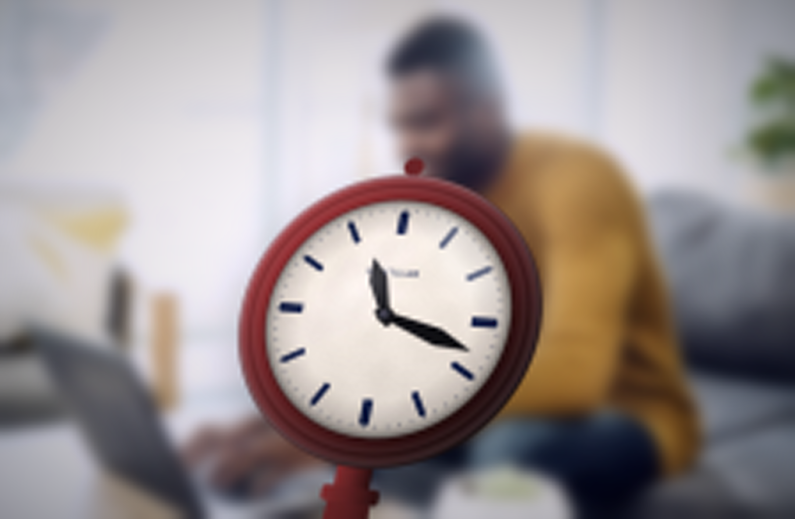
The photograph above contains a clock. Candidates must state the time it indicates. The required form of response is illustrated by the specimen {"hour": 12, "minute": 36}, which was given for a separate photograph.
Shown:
{"hour": 11, "minute": 18}
